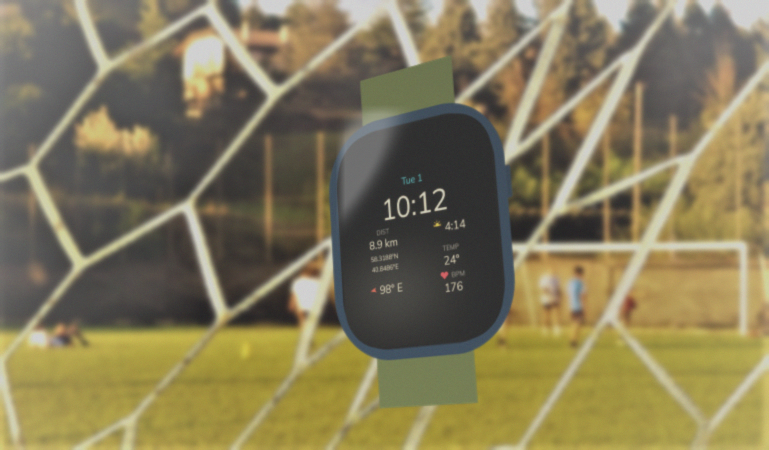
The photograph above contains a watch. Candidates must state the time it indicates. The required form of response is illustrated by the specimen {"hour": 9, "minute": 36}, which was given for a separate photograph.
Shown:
{"hour": 10, "minute": 12}
